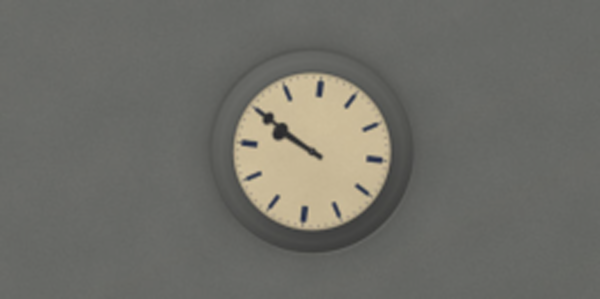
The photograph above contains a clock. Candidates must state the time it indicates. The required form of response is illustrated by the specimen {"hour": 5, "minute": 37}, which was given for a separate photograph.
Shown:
{"hour": 9, "minute": 50}
